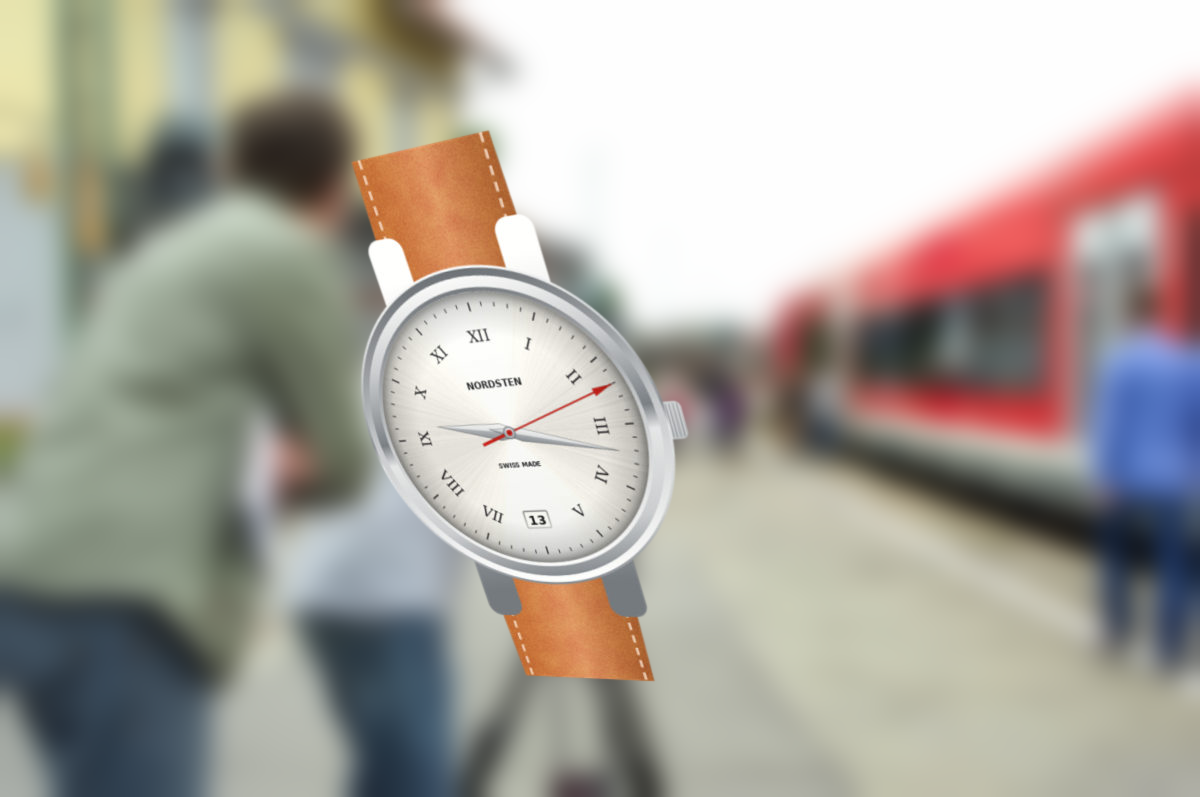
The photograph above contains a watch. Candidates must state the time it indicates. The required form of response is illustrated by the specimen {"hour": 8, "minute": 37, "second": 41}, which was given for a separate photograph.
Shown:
{"hour": 9, "minute": 17, "second": 12}
